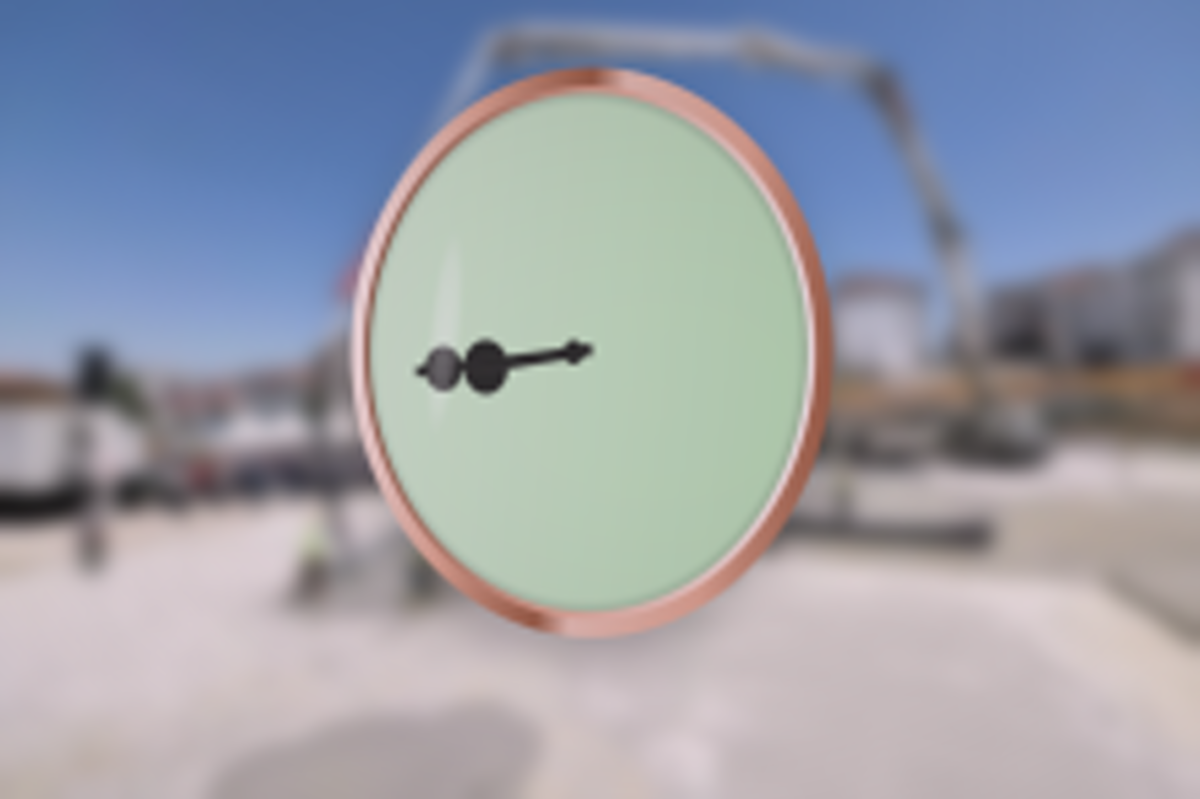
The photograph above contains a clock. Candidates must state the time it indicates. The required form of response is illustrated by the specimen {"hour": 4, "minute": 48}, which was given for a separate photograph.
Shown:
{"hour": 8, "minute": 44}
